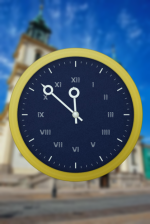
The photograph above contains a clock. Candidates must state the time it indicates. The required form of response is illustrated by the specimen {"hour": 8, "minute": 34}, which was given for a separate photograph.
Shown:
{"hour": 11, "minute": 52}
